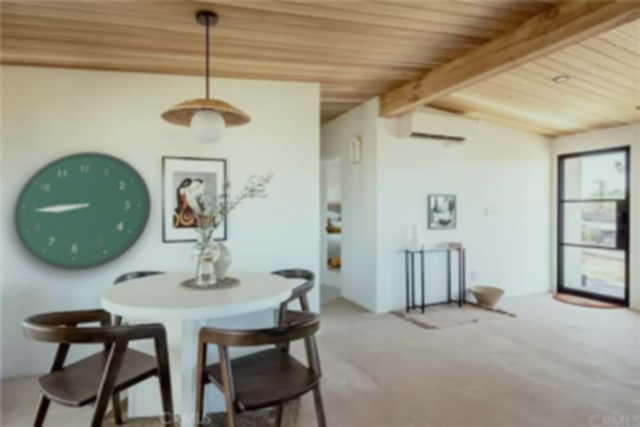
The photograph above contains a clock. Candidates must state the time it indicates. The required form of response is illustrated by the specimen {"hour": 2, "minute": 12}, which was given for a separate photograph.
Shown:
{"hour": 8, "minute": 44}
